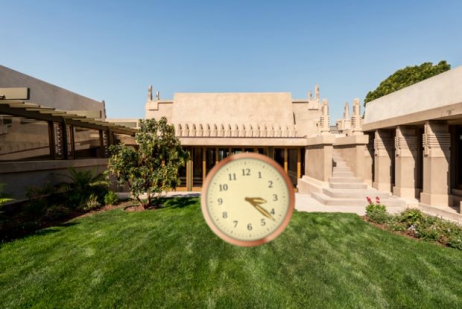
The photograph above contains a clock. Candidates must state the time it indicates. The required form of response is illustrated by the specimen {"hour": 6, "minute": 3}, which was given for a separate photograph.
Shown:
{"hour": 3, "minute": 22}
